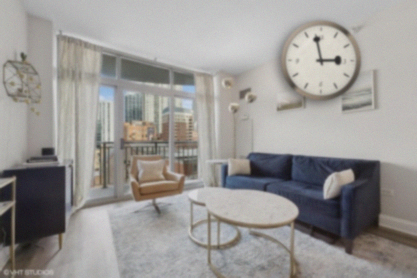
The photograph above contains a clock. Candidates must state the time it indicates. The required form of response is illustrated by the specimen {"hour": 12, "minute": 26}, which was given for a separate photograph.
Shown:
{"hour": 2, "minute": 58}
